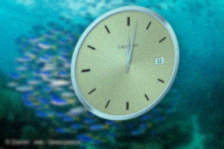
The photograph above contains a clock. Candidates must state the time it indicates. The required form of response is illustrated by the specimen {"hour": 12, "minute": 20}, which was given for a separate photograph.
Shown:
{"hour": 12, "minute": 2}
